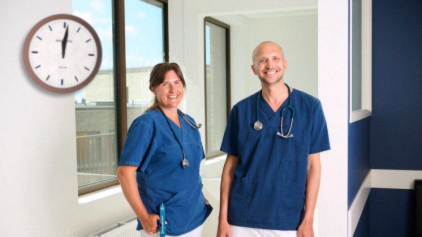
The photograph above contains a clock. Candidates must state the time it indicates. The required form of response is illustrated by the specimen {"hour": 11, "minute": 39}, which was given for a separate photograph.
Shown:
{"hour": 12, "minute": 1}
